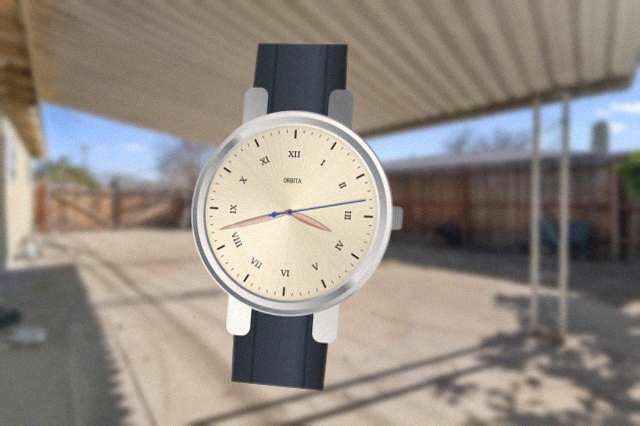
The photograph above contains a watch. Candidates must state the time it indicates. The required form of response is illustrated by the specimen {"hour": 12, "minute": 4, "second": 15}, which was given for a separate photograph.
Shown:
{"hour": 3, "minute": 42, "second": 13}
